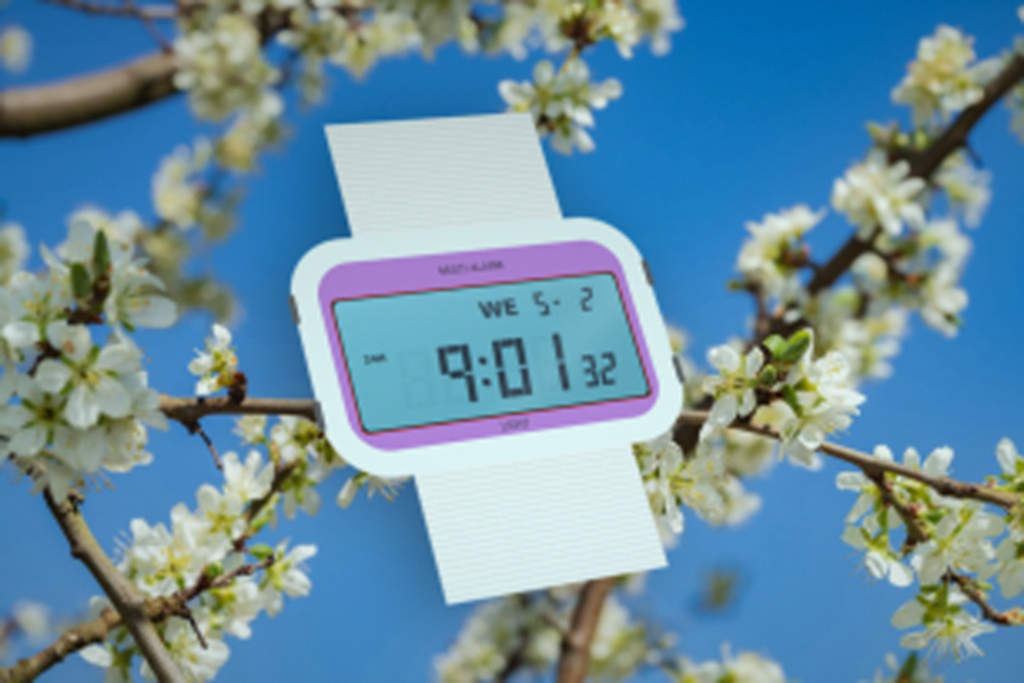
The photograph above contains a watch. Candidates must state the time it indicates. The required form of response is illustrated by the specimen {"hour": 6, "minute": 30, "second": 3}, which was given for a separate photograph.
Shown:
{"hour": 9, "minute": 1, "second": 32}
